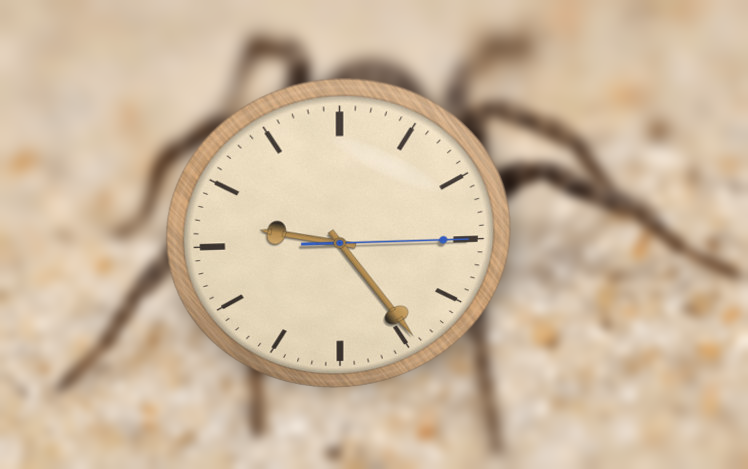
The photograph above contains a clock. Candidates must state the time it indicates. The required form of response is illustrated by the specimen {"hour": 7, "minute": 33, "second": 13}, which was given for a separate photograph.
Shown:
{"hour": 9, "minute": 24, "second": 15}
